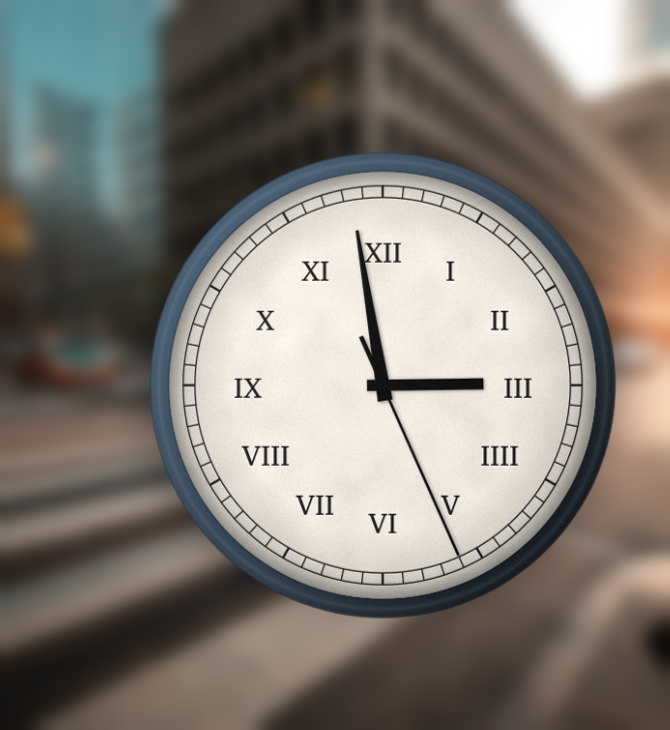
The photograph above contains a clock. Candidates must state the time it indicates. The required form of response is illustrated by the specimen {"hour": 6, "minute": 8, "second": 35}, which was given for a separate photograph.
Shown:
{"hour": 2, "minute": 58, "second": 26}
